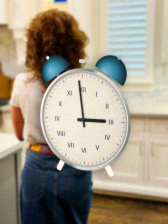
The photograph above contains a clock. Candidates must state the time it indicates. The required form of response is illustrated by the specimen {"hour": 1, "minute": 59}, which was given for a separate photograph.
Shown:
{"hour": 2, "minute": 59}
